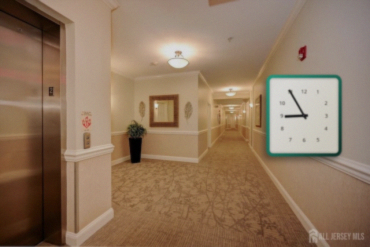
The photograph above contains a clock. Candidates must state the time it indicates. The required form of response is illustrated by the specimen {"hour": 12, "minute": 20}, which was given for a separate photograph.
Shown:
{"hour": 8, "minute": 55}
